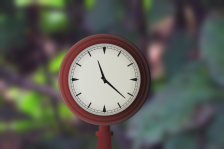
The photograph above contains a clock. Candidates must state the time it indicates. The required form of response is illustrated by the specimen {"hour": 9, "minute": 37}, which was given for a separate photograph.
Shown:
{"hour": 11, "minute": 22}
